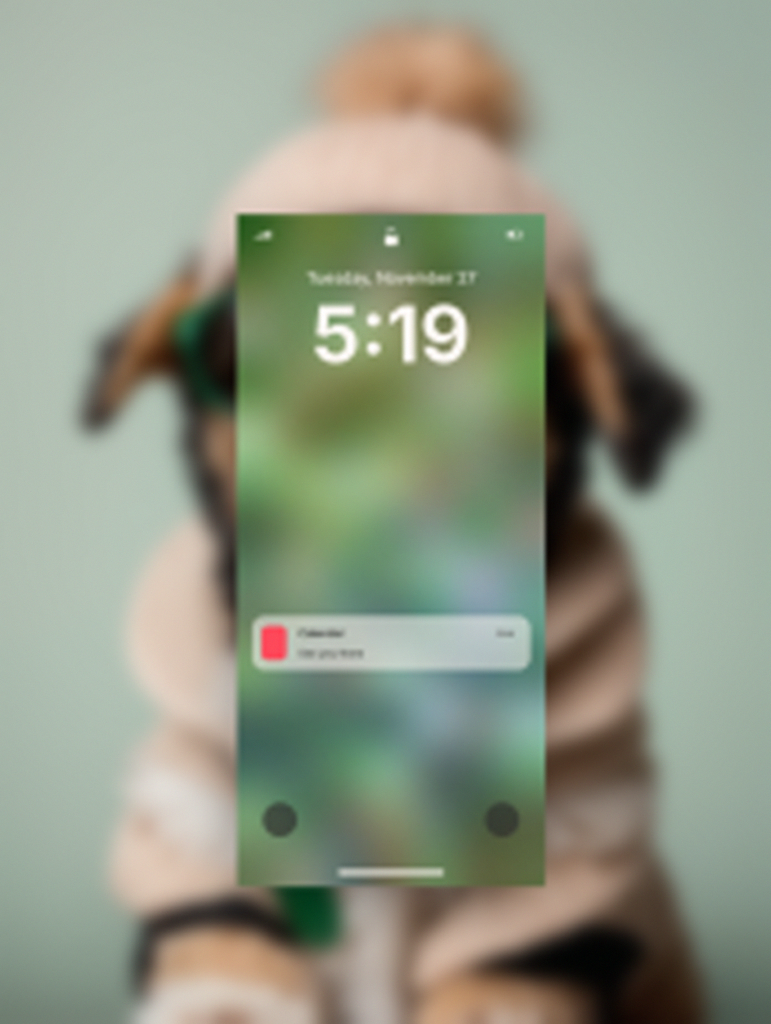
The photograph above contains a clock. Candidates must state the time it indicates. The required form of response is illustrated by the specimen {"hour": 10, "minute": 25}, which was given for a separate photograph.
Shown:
{"hour": 5, "minute": 19}
